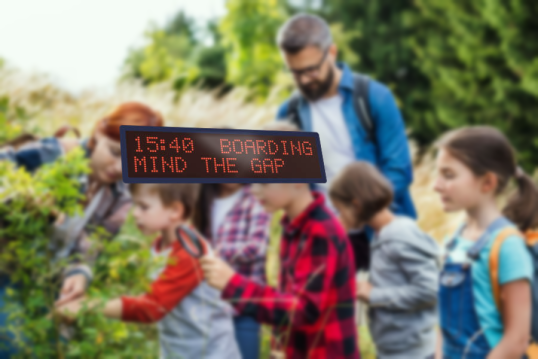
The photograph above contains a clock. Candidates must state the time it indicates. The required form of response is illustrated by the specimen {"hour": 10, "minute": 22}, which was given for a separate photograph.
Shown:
{"hour": 15, "minute": 40}
